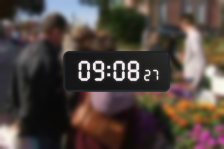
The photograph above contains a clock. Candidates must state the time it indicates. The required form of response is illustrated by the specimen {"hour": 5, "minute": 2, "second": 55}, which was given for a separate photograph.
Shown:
{"hour": 9, "minute": 8, "second": 27}
